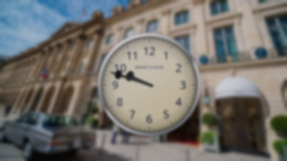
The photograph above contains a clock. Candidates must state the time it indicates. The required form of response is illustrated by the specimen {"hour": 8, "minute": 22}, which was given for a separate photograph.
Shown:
{"hour": 9, "minute": 48}
